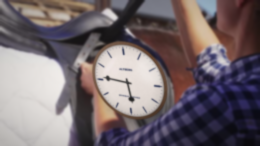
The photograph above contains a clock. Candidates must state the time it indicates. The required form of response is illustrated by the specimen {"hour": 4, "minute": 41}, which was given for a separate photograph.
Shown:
{"hour": 5, "minute": 46}
